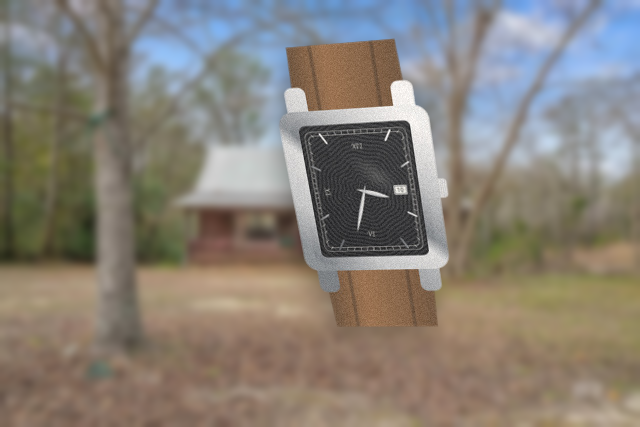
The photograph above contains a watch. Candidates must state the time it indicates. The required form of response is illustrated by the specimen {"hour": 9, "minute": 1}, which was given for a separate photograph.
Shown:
{"hour": 3, "minute": 33}
